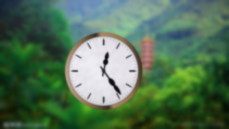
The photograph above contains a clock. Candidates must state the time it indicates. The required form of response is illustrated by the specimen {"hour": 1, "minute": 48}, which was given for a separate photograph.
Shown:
{"hour": 12, "minute": 24}
